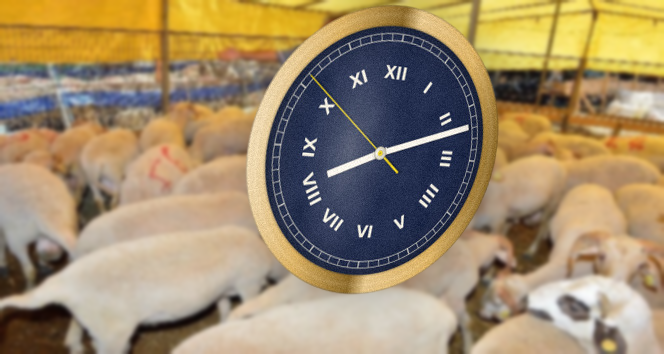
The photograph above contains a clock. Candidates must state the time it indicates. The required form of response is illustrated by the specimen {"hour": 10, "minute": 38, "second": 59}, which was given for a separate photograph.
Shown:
{"hour": 8, "minute": 11, "second": 51}
